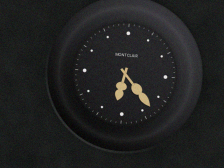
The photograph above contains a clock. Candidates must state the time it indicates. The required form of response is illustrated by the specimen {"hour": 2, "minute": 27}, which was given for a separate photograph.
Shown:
{"hour": 6, "minute": 23}
